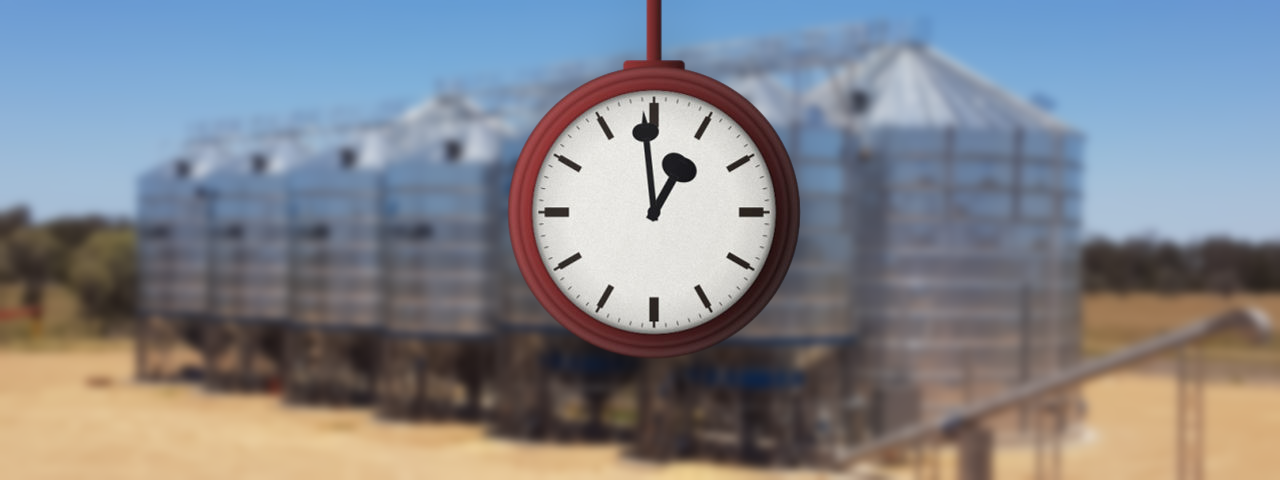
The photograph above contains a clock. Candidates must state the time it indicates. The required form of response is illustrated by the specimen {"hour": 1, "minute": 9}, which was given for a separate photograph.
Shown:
{"hour": 12, "minute": 59}
